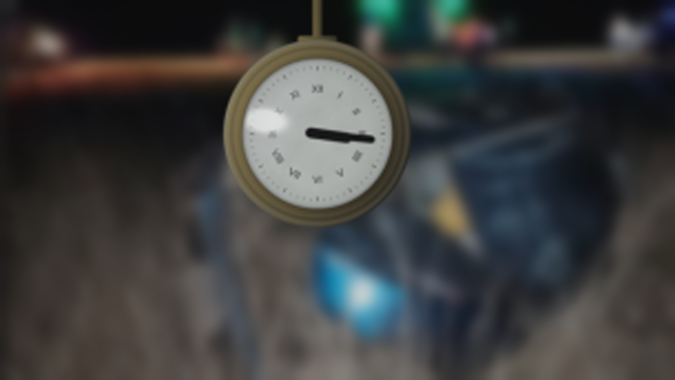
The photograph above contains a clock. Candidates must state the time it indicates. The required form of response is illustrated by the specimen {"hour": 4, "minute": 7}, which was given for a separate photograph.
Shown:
{"hour": 3, "minute": 16}
